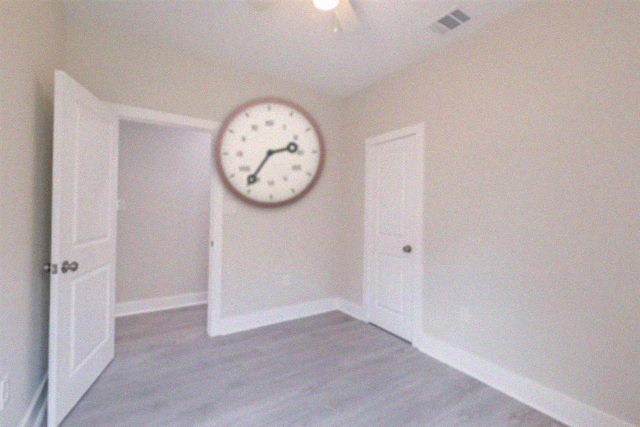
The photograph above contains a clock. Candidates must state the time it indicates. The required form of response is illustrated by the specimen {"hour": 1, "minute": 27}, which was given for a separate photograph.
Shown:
{"hour": 2, "minute": 36}
